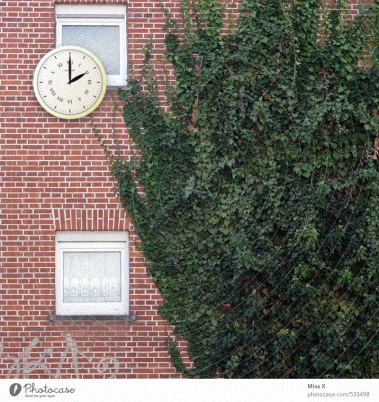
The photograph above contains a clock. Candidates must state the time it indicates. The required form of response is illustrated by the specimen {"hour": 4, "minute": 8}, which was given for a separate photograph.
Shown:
{"hour": 2, "minute": 0}
